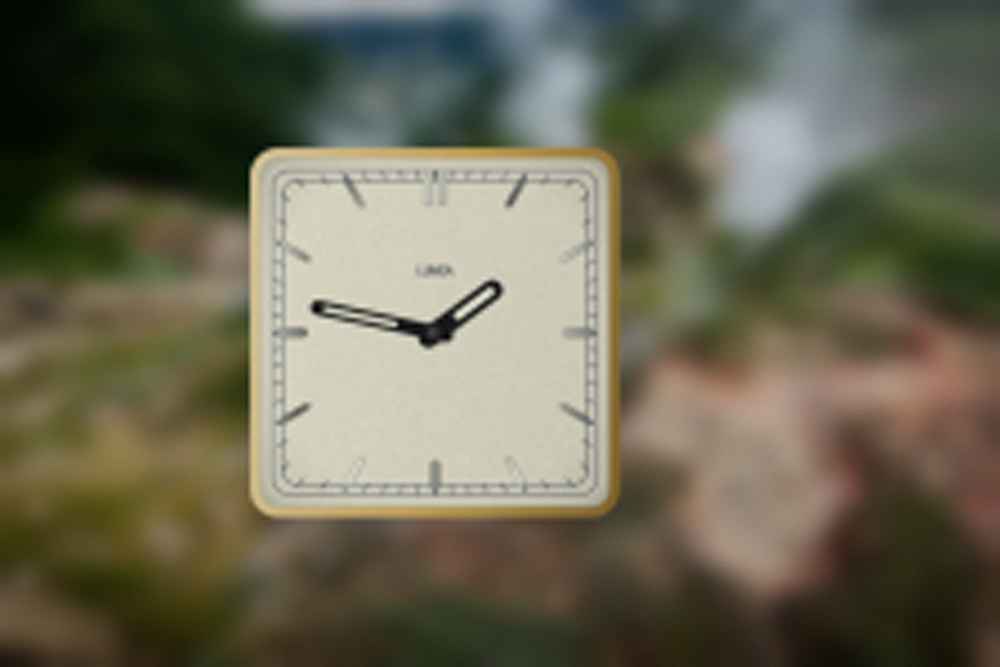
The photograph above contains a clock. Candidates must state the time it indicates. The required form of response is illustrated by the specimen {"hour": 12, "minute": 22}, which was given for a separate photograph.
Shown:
{"hour": 1, "minute": 47}
